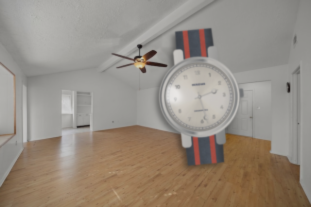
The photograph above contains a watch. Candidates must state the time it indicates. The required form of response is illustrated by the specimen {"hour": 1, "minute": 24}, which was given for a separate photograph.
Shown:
{"hour": 2, "minute": 28}
